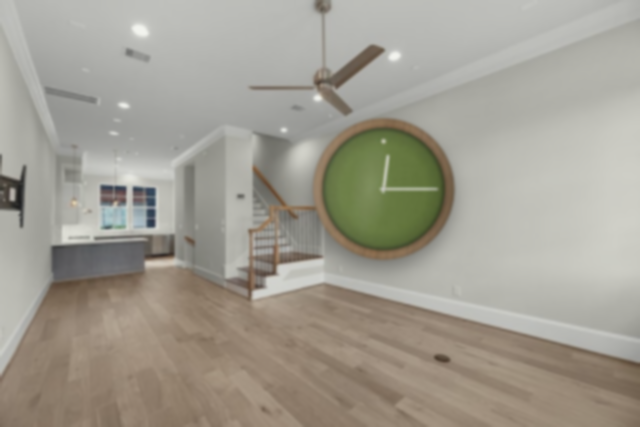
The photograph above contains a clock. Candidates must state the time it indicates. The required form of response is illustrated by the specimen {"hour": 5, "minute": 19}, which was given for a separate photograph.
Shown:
{"hour": 12, "minute": 15}
